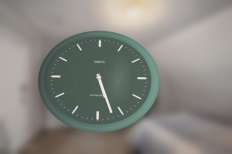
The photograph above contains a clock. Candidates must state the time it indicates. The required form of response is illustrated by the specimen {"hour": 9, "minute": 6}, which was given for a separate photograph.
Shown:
{"hour": 5, "minute": 27}
